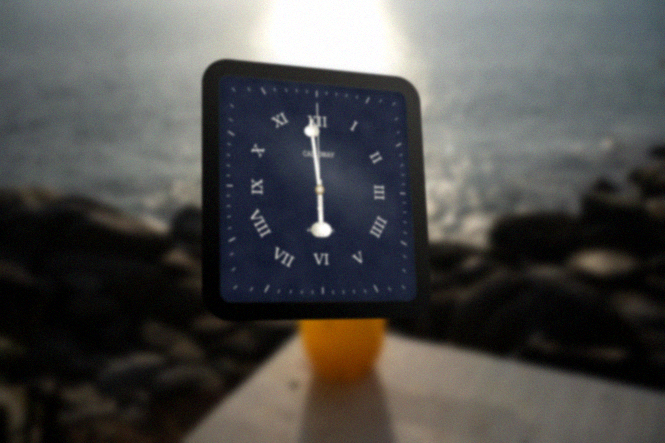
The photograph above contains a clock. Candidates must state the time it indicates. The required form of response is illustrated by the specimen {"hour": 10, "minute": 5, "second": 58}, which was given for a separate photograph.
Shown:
{"hour": 5, "minute": 59, "second": 0}
